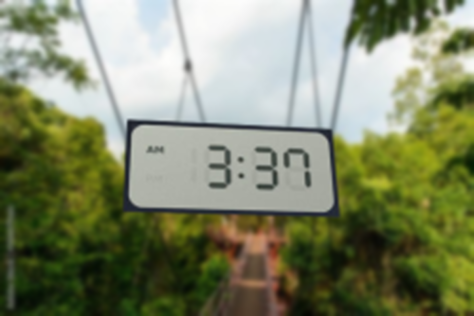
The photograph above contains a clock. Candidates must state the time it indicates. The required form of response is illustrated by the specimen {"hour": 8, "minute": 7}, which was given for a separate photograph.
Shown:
{"hour": 3, "minute": 37}
